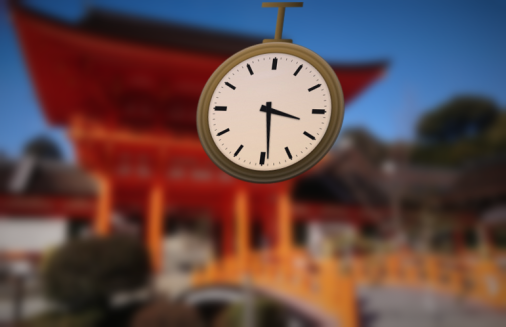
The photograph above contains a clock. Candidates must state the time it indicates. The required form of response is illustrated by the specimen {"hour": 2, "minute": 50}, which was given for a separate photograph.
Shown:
{"hour": 3, "minute": 29}
